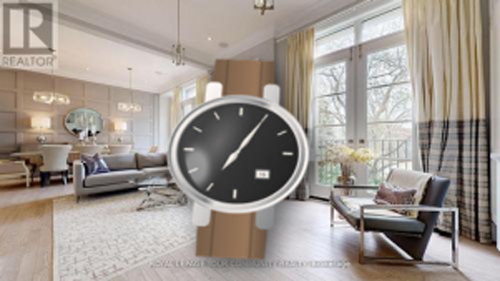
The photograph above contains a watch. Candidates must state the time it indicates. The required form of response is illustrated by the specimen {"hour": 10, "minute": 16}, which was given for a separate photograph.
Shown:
{"hour": 7, "minute": 5}
